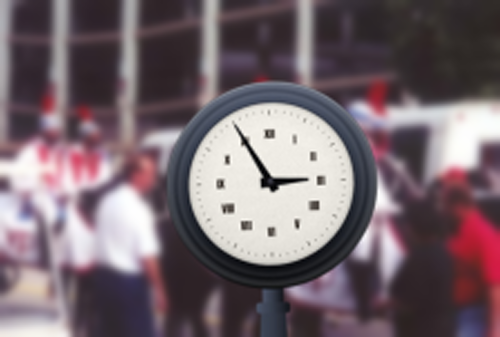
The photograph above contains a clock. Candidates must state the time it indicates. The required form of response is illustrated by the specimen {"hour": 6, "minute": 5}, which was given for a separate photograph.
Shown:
{"hour": 2, "minute": 55}
